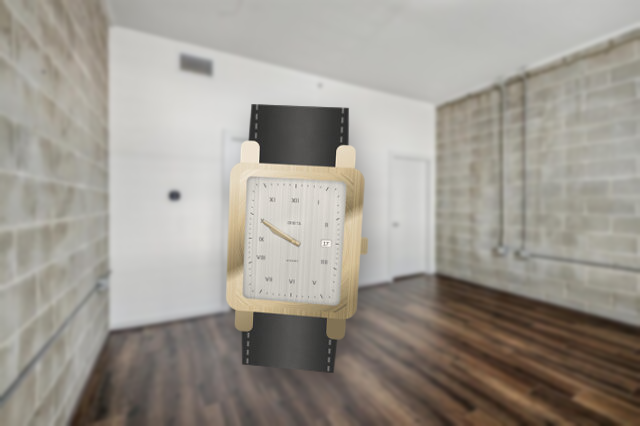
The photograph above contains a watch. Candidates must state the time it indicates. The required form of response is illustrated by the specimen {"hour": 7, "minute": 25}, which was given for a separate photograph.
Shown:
{"hour": 9, "minute": 50}
